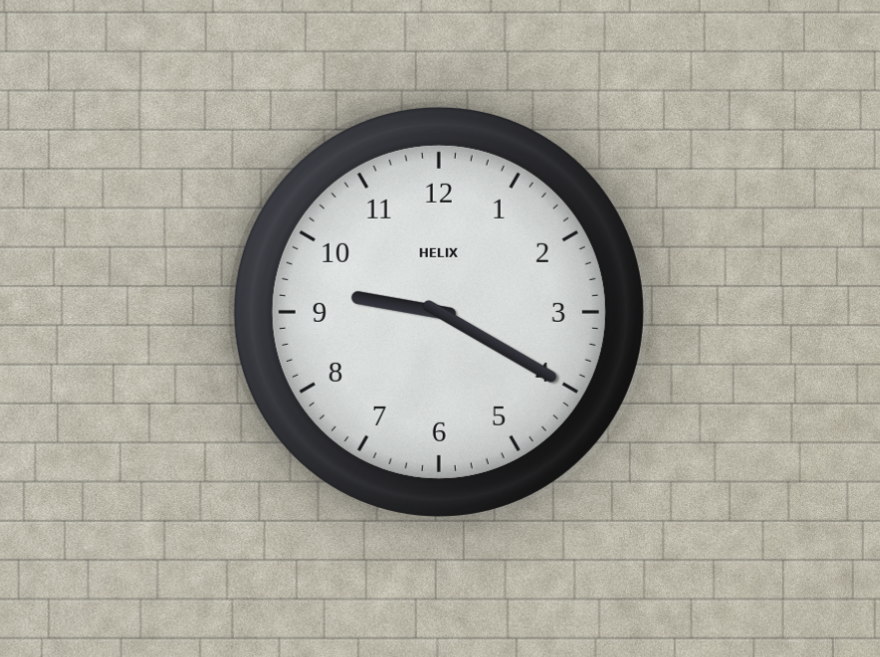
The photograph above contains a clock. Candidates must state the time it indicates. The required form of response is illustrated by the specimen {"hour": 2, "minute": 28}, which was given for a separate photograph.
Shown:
{"hour": 9, "minute": 20}
